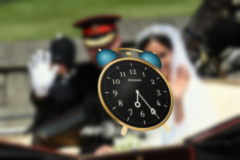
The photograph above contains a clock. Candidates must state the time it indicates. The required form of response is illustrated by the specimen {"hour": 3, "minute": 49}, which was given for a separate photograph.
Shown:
{"hour": 6, "minute": 25}
